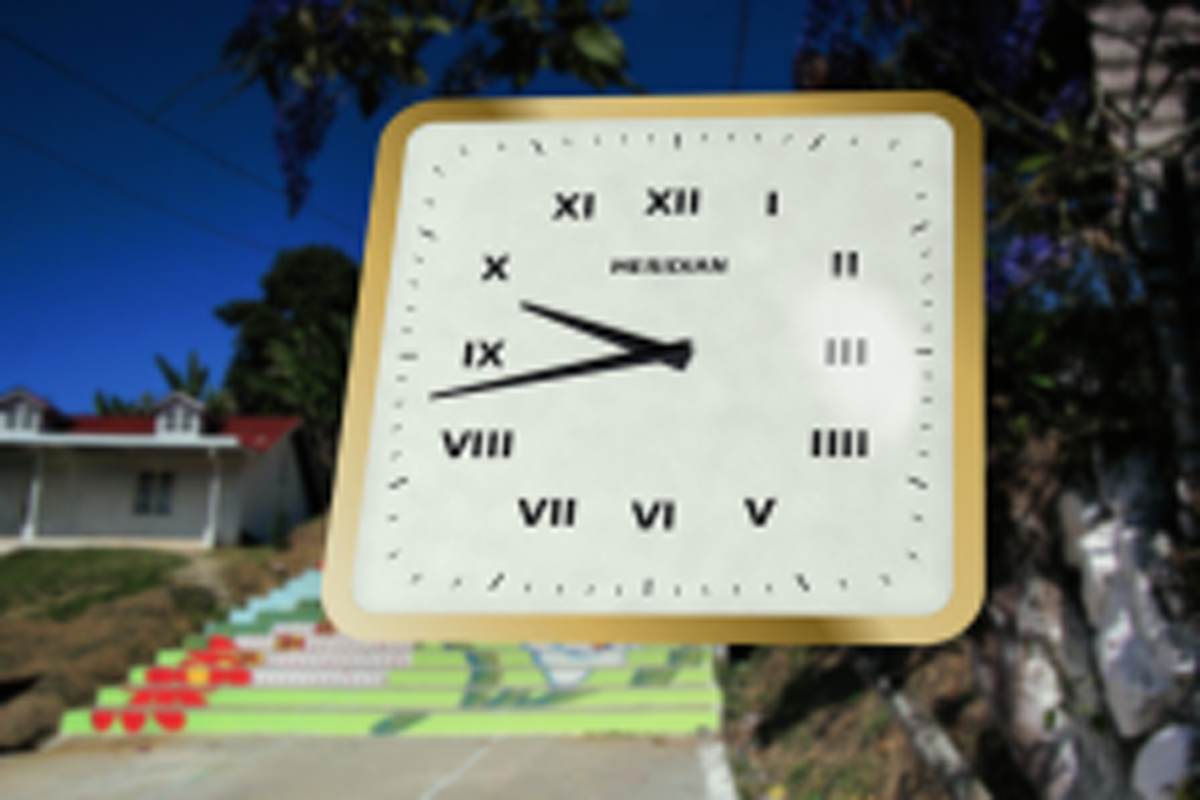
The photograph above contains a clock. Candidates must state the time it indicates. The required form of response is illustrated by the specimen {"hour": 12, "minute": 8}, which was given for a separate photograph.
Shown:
{"hour": 9, "minute": 43}
